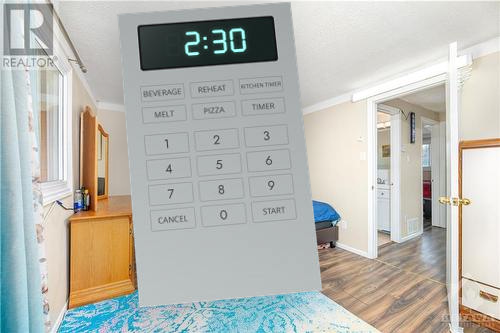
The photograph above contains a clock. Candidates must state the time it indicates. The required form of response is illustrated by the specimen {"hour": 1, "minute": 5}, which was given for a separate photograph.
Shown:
{"hour": 2, "minute": 30}
